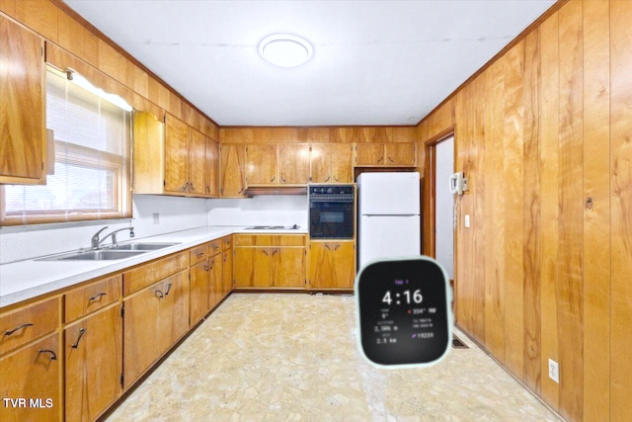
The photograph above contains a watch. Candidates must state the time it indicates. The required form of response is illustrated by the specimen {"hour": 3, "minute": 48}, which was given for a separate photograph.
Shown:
{"hour": 4, "minute": 16}
